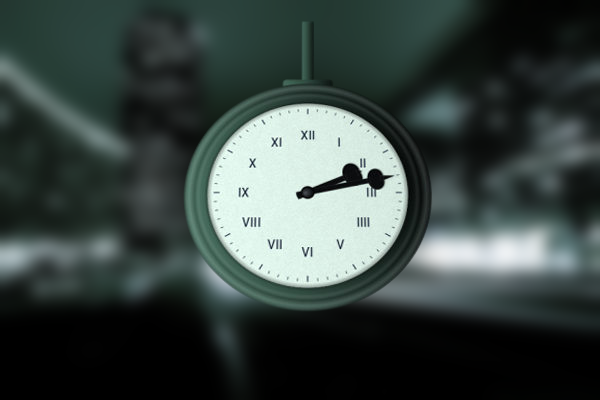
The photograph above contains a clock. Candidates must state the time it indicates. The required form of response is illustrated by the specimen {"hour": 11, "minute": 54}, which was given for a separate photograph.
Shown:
{"hour": 2, "minute": 13}
